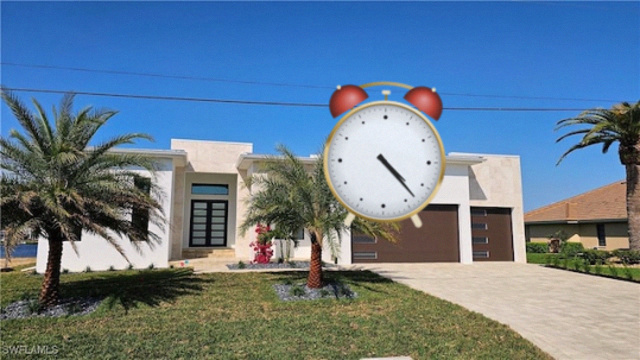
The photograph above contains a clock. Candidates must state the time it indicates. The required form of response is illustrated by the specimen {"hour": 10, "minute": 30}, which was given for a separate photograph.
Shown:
{"hour": 4, "minute": 23}
